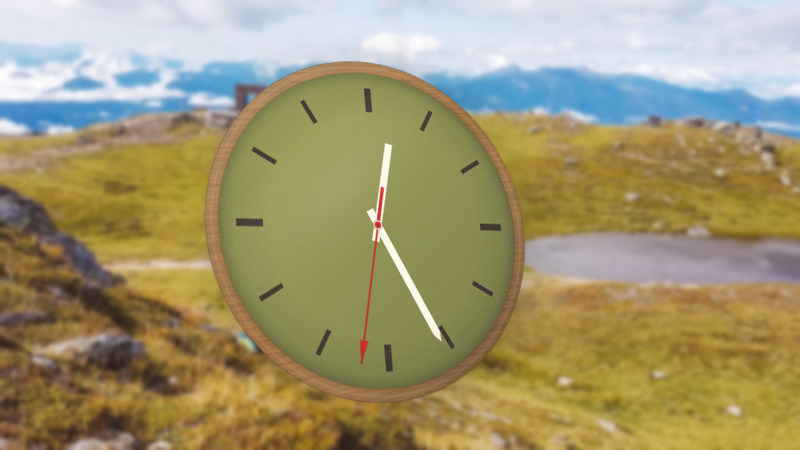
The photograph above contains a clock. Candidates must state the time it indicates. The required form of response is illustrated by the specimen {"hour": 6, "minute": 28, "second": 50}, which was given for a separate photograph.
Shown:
{"hour": 12, "minute": 25, "second": 32}
